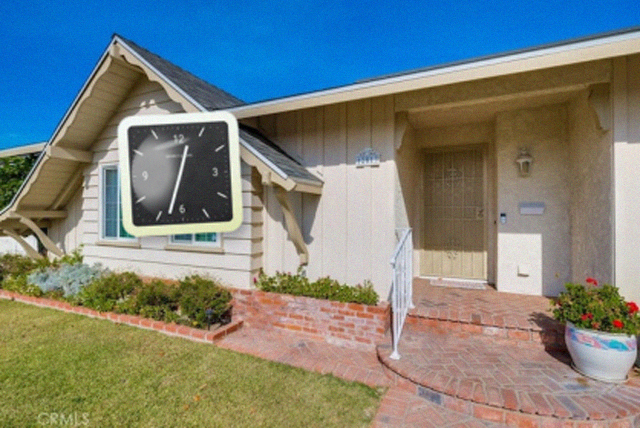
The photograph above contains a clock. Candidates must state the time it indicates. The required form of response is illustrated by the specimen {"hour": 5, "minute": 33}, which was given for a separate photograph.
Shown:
{"hour": 12, "minute": 33}
